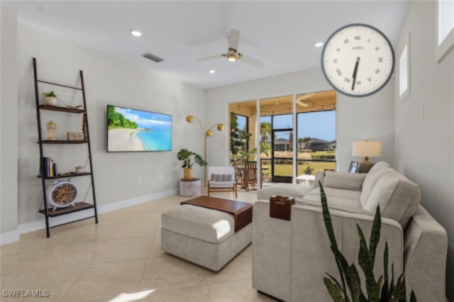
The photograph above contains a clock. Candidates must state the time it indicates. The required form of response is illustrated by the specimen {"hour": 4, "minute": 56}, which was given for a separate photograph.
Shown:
{"hour": 6, "minute": 32}
